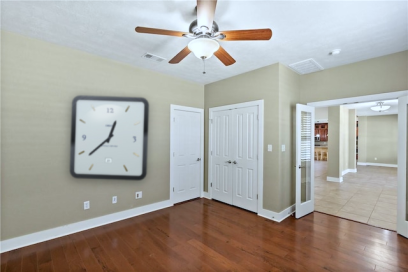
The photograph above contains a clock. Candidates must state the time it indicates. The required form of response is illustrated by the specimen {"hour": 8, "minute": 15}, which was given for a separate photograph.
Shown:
{"hour": 12, "minute": 38}
